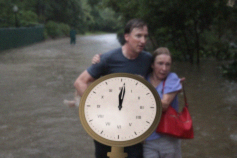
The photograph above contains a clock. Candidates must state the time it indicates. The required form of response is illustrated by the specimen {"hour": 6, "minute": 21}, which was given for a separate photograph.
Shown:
{"hour": 12, "minute": 1}
